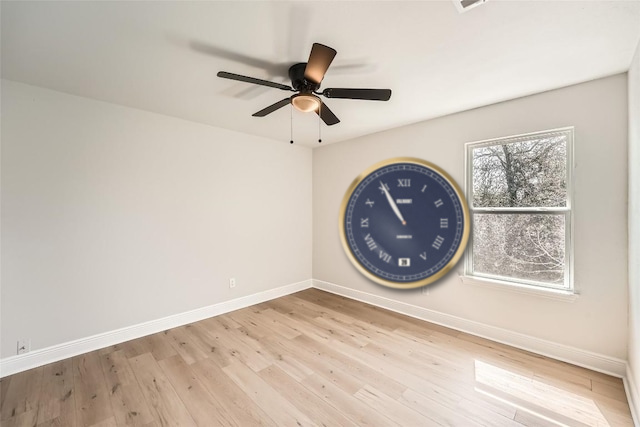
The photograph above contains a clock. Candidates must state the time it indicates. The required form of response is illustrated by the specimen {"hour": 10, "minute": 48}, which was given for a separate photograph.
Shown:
{"hour": 10, "minute": 55}
